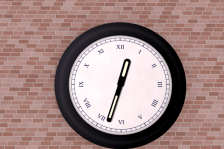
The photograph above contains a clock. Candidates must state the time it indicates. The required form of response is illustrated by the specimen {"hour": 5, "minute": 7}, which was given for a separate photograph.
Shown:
{"hour": 12, "minute": 33}
